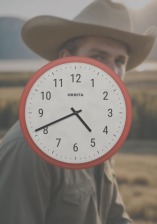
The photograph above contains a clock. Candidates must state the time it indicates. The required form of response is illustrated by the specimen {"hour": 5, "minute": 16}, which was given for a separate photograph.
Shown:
{"hour": 4, "minute": 41}
